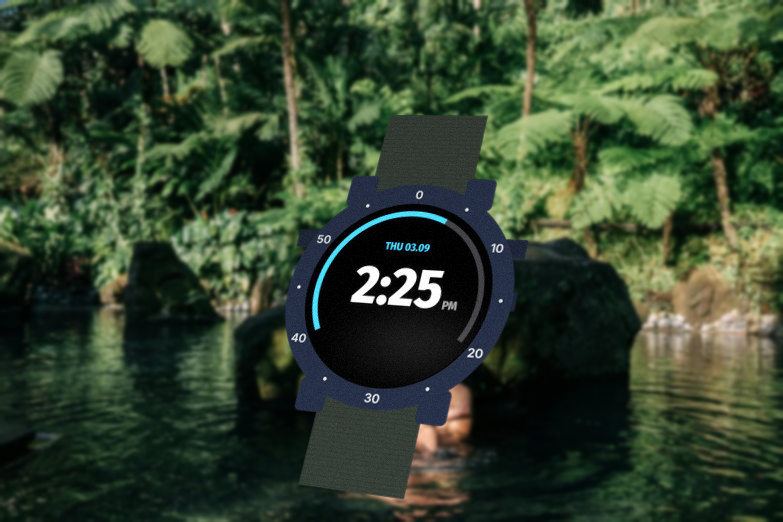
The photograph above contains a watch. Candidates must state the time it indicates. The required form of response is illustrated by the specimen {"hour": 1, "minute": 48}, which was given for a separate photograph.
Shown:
{"hour": 2, "minute": 25}
